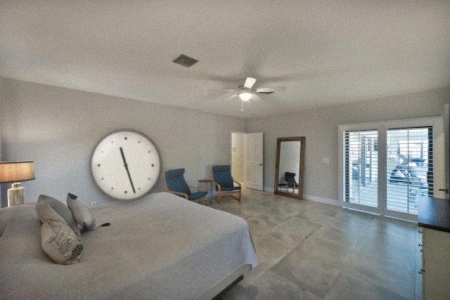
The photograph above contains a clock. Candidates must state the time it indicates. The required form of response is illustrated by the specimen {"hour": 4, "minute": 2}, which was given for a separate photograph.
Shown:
{"hour": 11, "minute": 27}
